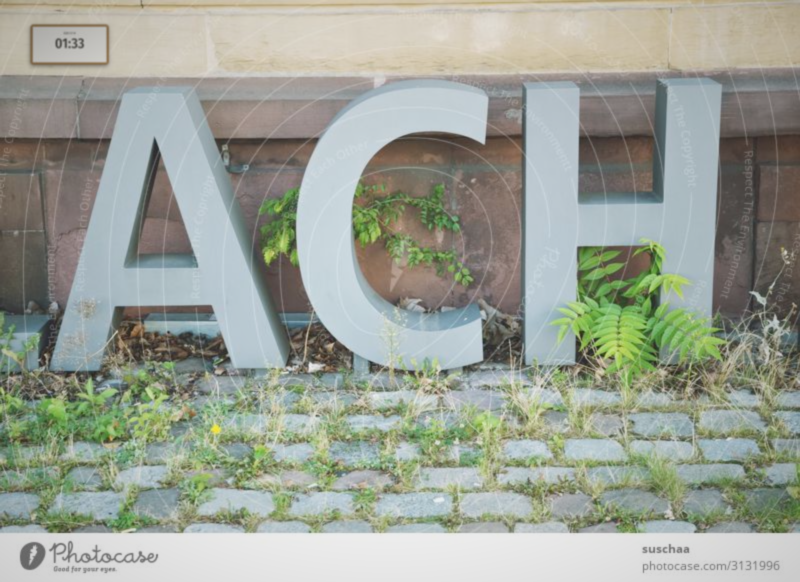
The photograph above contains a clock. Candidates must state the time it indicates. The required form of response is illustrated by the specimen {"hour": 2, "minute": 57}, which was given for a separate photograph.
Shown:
{"hour": 1, "minute": 33}
